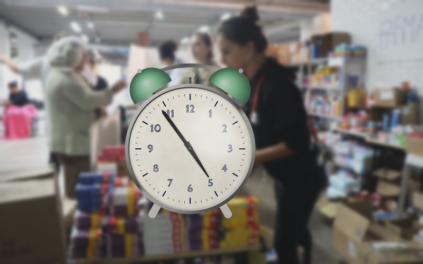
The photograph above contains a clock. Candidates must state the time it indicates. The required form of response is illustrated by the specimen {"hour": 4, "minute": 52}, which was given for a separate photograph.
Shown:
{"hour": 4, "minute": 54}
